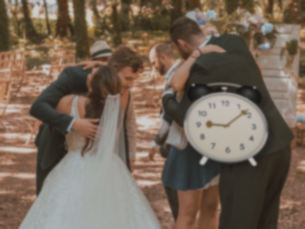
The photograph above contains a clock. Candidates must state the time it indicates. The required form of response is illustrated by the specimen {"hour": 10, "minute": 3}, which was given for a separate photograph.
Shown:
{"hour": 9, "minute": 8}
